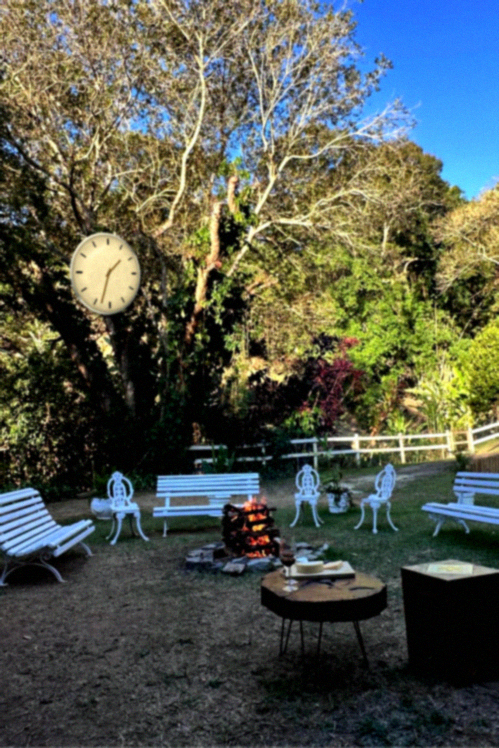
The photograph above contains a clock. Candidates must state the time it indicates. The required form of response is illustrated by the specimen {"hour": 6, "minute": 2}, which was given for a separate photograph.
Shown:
{"hour": 1, "minute": 33}
